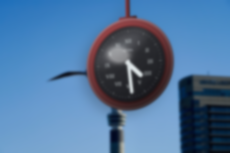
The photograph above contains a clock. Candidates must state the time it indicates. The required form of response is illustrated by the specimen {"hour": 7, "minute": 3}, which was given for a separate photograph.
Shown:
{"hour": 4, "minute": 29}
